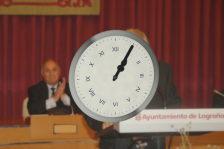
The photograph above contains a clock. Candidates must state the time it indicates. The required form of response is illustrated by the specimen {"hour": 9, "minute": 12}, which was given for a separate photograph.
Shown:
{"hour": 1, "minute": 5}
